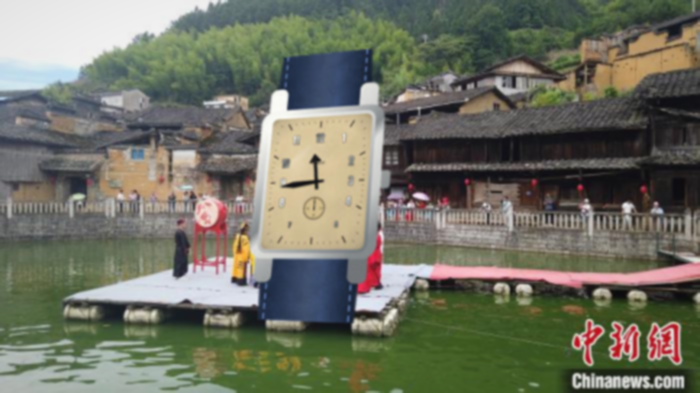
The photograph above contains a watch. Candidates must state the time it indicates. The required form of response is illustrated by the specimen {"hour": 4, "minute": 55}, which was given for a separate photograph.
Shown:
{"hour": 11, "minute": 44}
